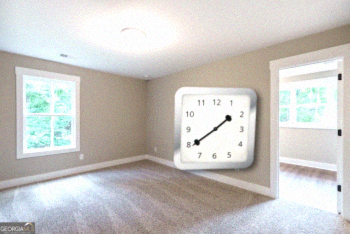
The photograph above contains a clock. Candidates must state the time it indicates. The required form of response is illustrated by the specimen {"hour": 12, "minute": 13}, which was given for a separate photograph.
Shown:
{"hour": 1, "minute": 39}
